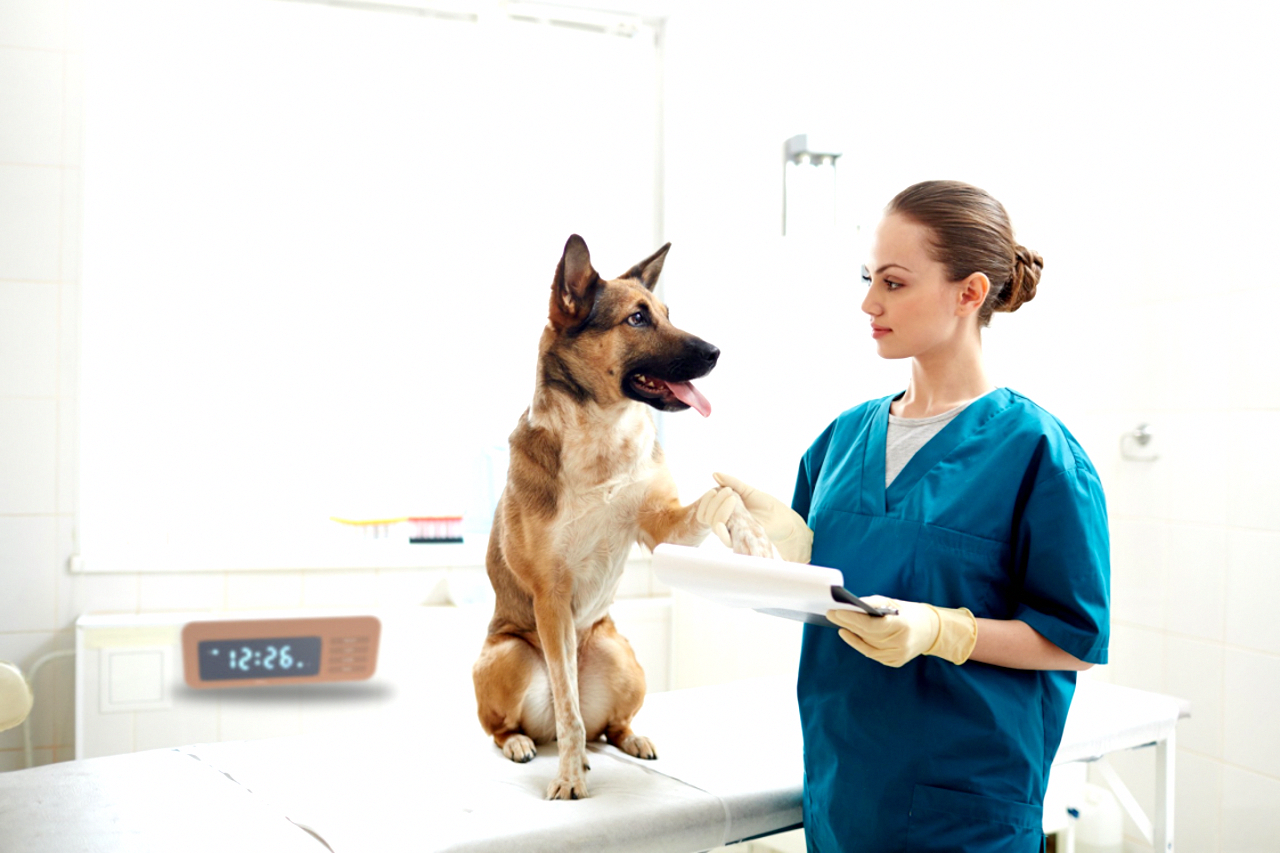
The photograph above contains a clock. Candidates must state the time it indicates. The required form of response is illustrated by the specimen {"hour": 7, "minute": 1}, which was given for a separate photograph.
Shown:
{"hour": 12, "minute": 26}
